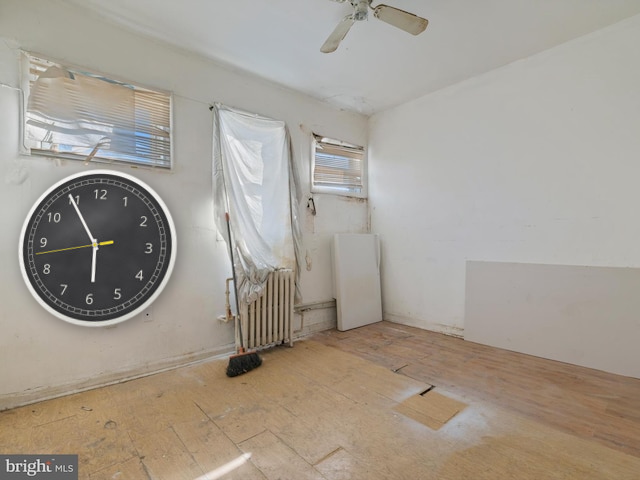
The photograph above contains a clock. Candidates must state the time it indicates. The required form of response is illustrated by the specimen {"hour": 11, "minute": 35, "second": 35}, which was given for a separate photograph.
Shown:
{"hour": 5, "minute": 54, "second": 43}
